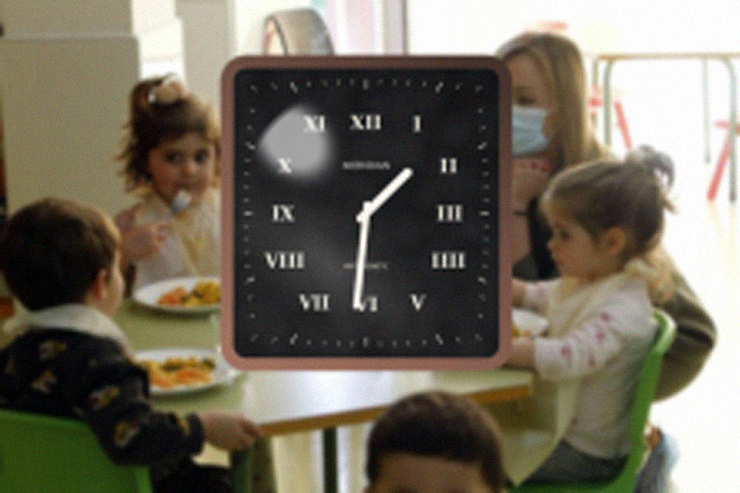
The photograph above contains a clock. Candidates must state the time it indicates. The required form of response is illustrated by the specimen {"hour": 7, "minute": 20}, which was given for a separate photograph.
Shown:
{"hour": 1, "minute": 31}
